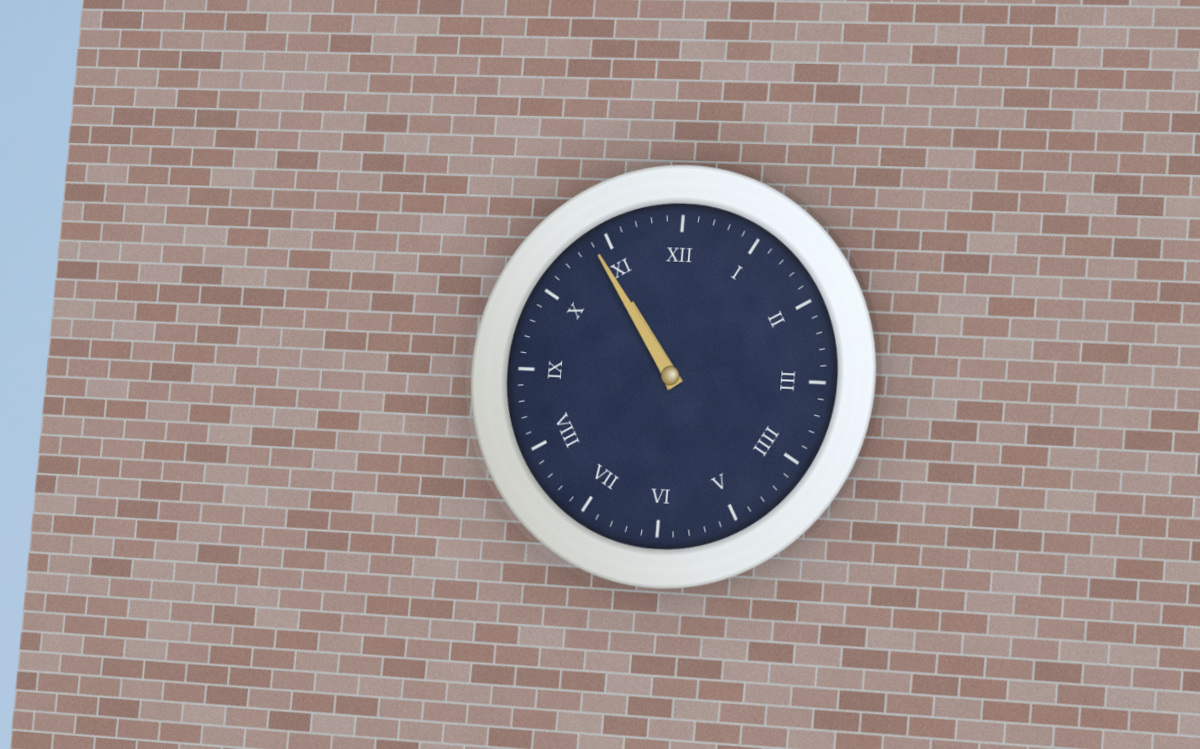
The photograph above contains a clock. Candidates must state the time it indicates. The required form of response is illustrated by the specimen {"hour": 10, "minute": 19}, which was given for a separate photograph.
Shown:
{"hour": 10, "minute": 54}
